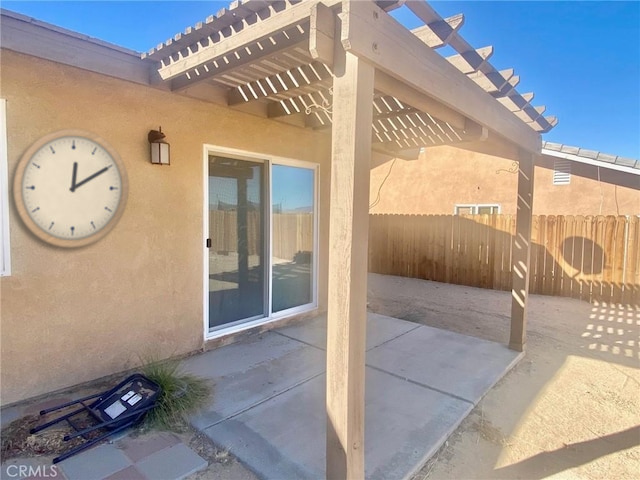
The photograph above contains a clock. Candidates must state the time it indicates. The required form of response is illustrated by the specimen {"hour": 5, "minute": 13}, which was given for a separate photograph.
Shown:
{"hour": 12, "minute": 10}
